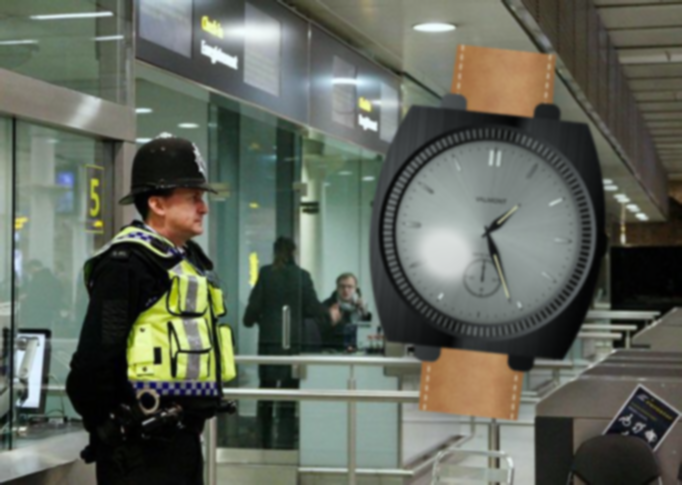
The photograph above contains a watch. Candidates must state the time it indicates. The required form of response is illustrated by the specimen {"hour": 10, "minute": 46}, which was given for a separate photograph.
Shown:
{"hour": 1, "minute": 26}
